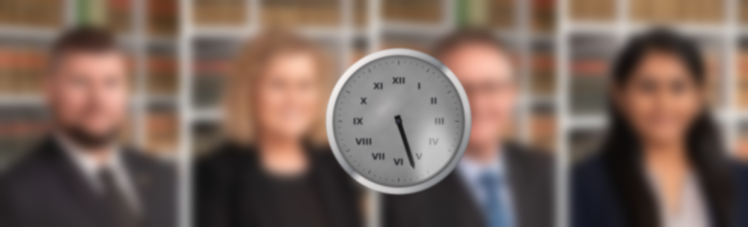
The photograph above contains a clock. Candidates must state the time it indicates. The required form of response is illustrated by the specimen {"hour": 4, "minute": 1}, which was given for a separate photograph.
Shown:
{"hour": 5, "minute": 27}
